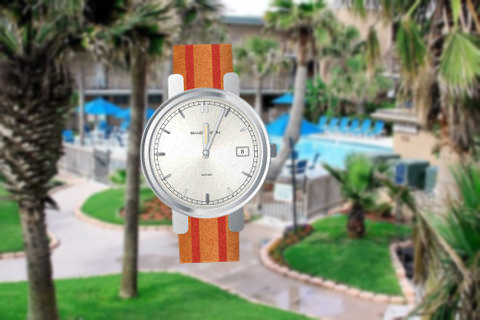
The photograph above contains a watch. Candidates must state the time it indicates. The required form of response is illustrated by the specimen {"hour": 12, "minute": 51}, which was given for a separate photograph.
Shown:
{"hour": 12, "minute": 4}
